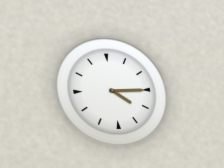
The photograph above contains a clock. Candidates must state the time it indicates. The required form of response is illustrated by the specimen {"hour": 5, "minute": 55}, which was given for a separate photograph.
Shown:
{"hour": 4, "minute": 15}
